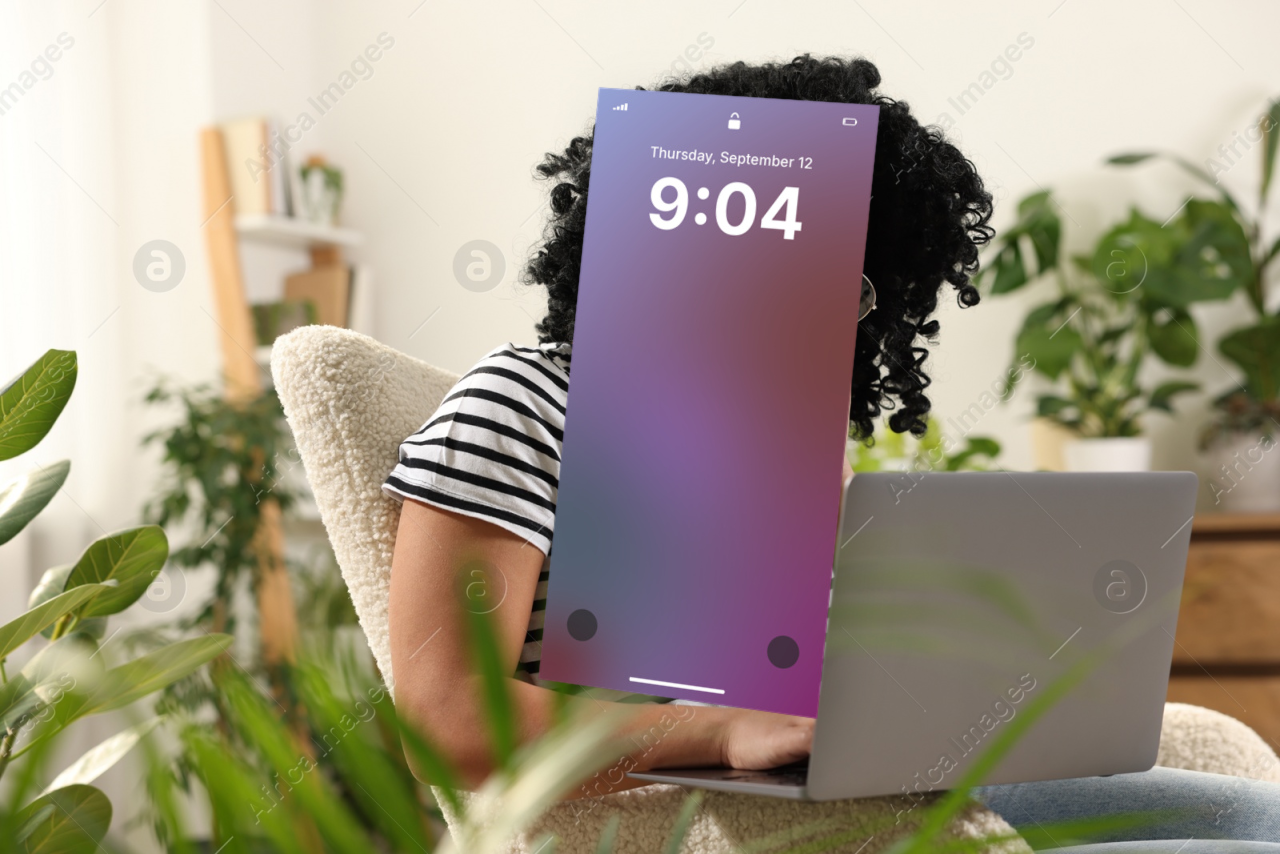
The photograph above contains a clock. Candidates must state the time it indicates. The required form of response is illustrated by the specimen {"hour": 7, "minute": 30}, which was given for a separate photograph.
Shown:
{"hour": 9, "minute": 4}
